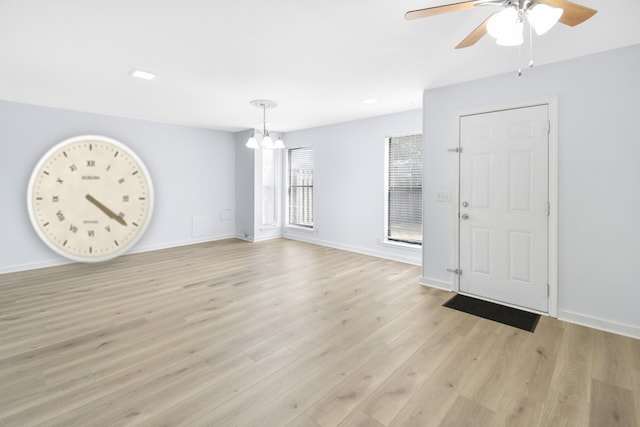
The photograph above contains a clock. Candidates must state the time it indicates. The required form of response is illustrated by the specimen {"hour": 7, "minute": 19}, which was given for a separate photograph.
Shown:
{"hour": 4, "minute": 21}
